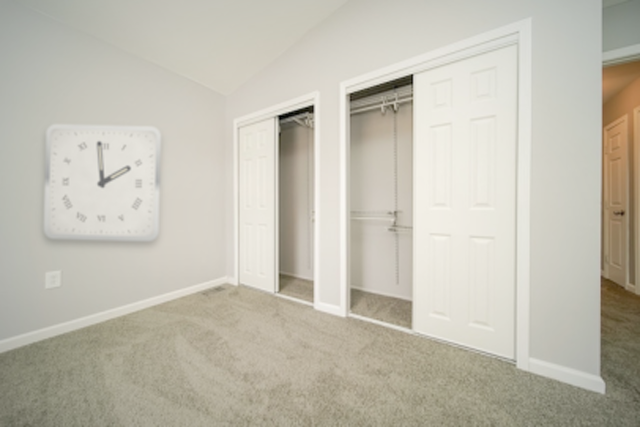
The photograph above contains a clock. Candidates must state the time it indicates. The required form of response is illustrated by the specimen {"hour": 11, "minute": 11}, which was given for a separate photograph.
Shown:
{"hour": 1, "minute": 59}
